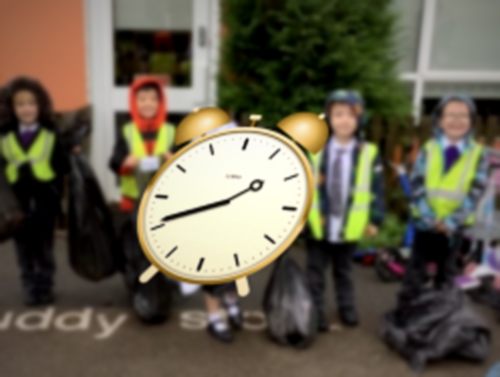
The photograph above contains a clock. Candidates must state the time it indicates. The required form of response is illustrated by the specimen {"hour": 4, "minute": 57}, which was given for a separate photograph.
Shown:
{"hour": 1, "minute": 41}
